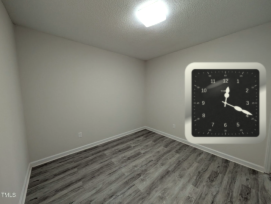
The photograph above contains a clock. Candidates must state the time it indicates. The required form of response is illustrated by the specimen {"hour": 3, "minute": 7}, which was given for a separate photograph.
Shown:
{"hour": 12, "minute": 19}
